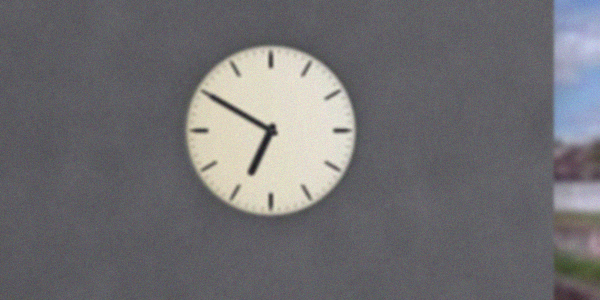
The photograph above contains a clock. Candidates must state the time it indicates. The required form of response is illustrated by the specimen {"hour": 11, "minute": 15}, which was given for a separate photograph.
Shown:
{"hour": 6, "minute": 50}
